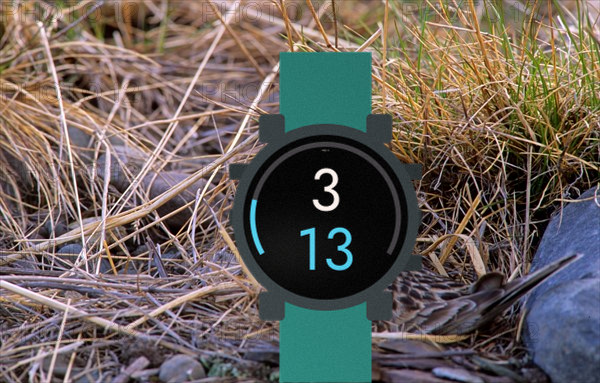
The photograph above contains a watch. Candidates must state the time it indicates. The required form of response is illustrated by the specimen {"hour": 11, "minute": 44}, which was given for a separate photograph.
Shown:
{"hour": 3, "minute": 13}
